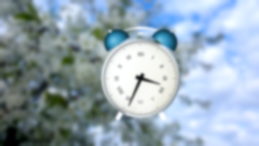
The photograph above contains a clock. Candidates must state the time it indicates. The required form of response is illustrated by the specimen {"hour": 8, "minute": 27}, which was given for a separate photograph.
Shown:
{"hour": 3, "minute": 34}
